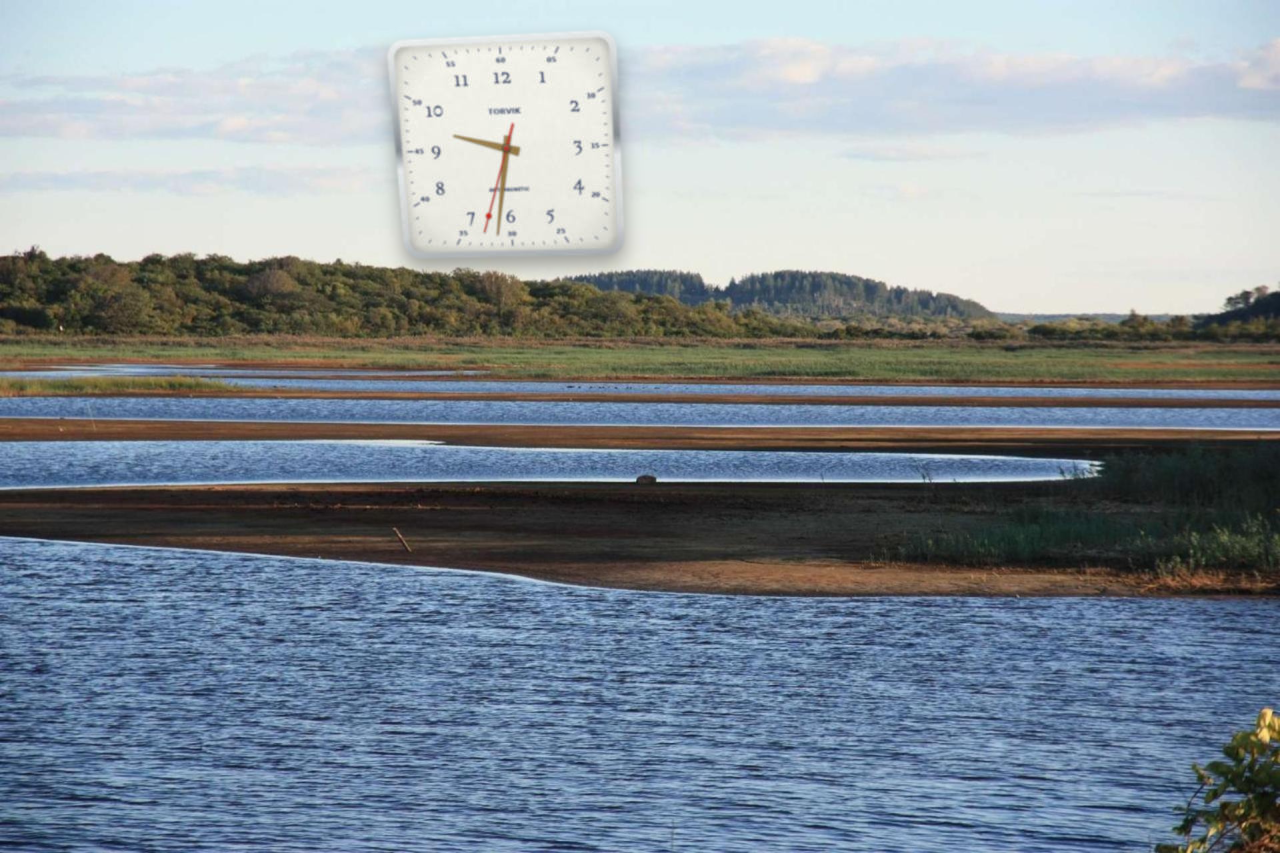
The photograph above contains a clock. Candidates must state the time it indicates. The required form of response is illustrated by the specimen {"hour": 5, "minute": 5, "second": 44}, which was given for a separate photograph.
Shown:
{"hour": 9, "minute": 31, "second": 33}
